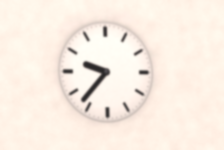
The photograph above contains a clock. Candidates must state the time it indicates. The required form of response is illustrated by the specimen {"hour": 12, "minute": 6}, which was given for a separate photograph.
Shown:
{"hour": 9, "minute": 37}
